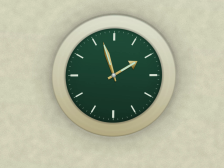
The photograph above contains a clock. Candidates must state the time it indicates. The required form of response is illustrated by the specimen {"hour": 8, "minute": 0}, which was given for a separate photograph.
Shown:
{"hour": 1, "minute": 57}
